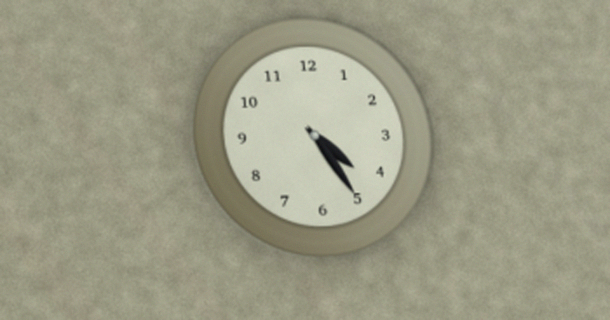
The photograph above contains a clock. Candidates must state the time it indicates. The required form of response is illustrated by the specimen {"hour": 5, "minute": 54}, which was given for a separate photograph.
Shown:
{"hour": 4, "minute": 25}
